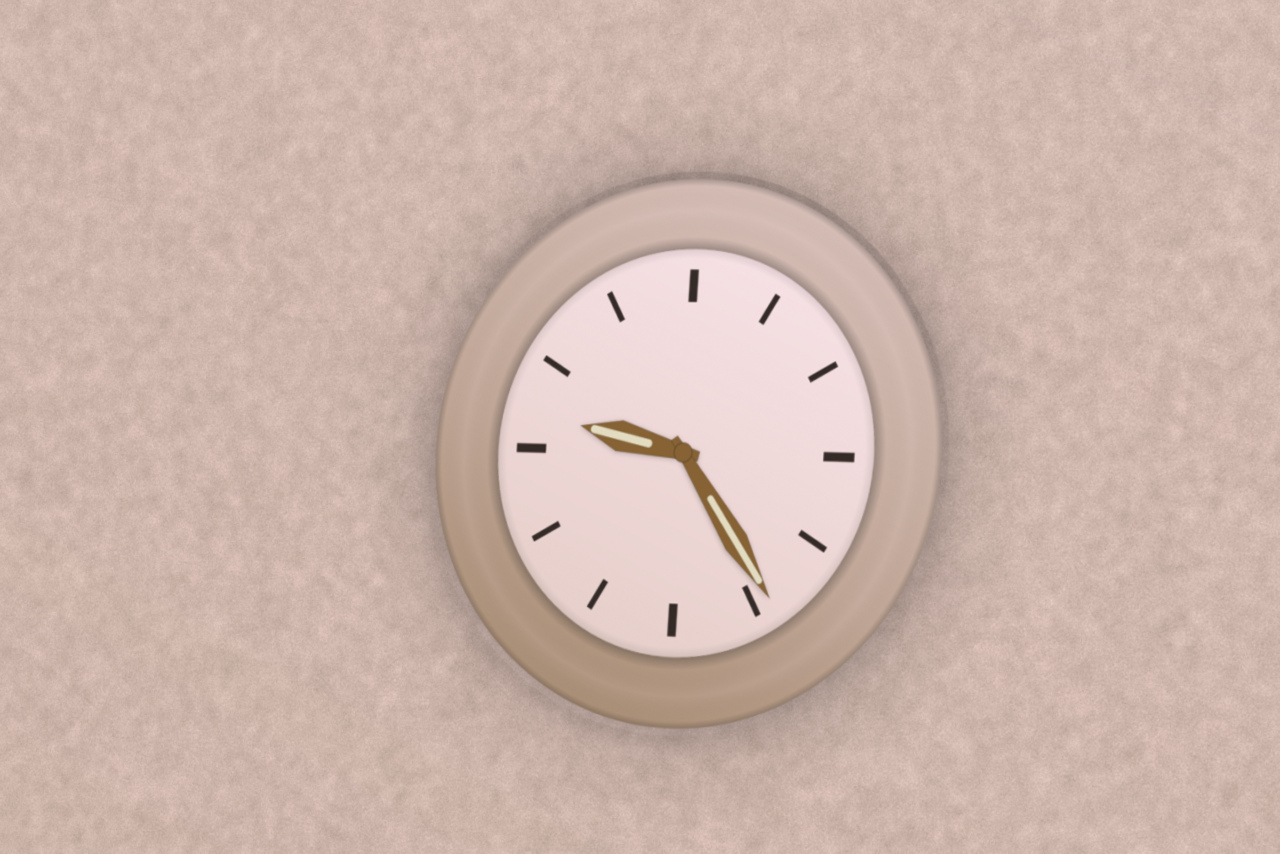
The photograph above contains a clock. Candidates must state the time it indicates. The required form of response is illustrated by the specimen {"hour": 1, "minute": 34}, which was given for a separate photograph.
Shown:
{"hour": 9, "minute": 24}
